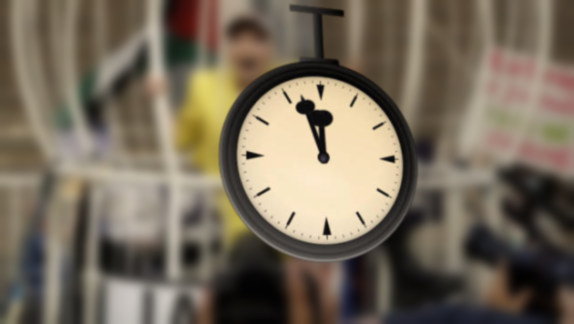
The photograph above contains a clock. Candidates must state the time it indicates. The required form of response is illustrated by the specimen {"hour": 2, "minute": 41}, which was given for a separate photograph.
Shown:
{"hour": 11, "minute": 57}
